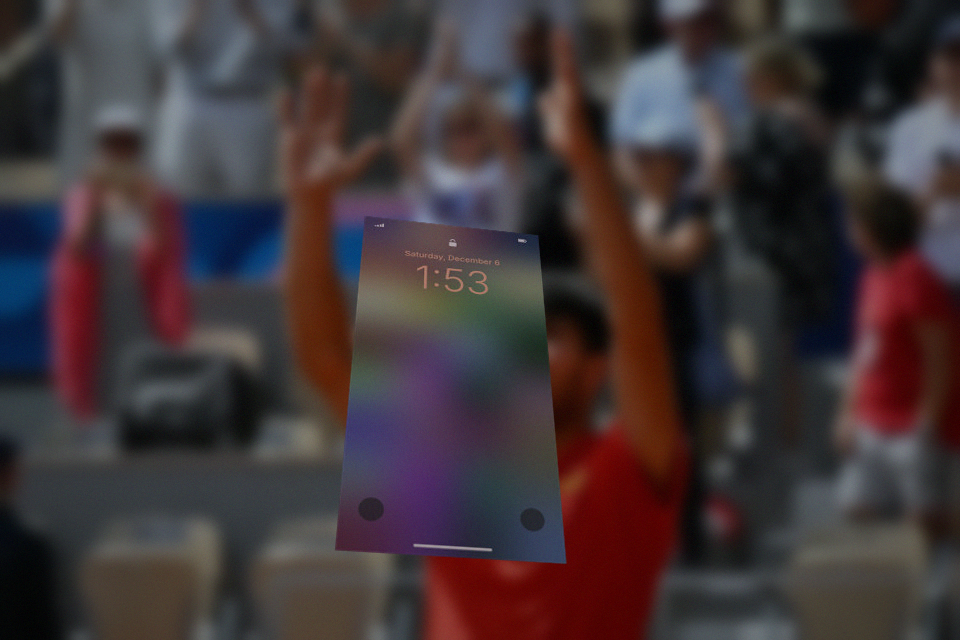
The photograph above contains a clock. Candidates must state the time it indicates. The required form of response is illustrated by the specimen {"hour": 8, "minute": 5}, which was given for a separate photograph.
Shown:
{"hour": 1, "minute": 53}
